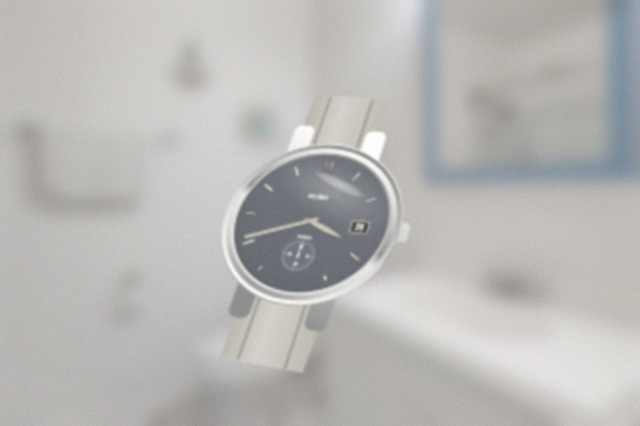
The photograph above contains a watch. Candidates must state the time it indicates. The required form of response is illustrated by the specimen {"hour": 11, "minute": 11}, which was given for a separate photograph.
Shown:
{"hour": 3, "minute": 41}
